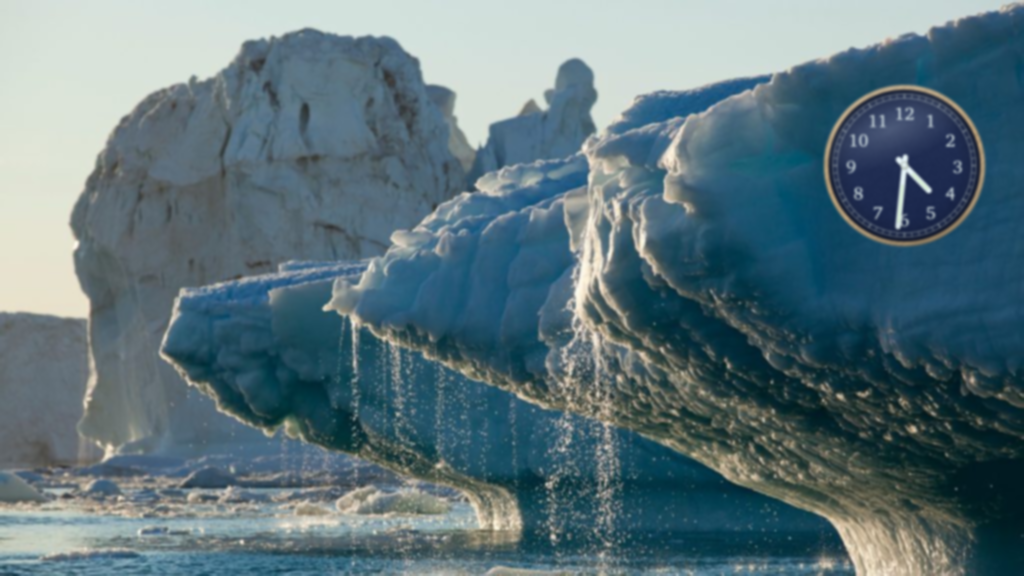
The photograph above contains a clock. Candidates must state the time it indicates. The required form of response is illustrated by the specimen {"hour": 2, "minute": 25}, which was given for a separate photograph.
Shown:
{"hour": 4, "minute": 31}
